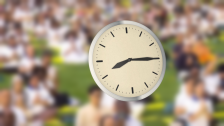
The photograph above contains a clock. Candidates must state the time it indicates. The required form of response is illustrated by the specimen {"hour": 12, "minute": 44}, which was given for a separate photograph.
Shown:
{"hour": 8, "minute": 15}
